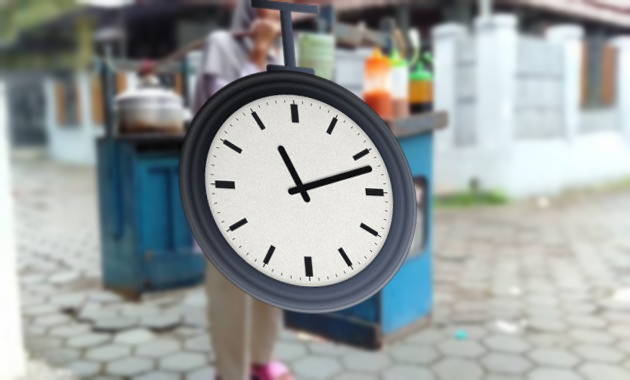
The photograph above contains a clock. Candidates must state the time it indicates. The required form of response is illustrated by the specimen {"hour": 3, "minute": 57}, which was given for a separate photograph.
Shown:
{"hour": 11, "minute": 12}
